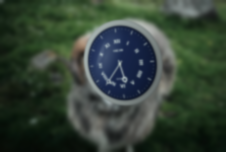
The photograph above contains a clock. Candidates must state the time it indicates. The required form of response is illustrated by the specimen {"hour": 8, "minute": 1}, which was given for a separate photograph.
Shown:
{"hour": 5, "minute": 37}
